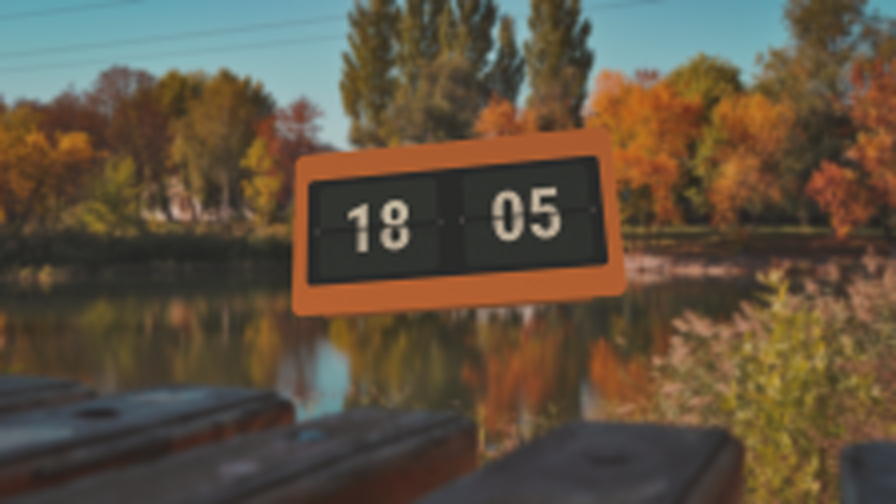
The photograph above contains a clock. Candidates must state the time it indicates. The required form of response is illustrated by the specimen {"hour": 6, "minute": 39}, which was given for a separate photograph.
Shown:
{"hour": 18, "minute": 5}
